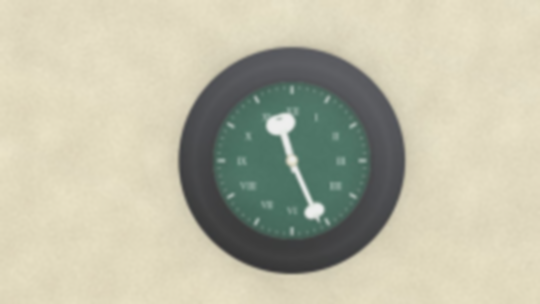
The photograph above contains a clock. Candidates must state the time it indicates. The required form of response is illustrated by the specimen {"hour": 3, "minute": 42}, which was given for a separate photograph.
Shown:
{"hour": 11, "minute": 26}
